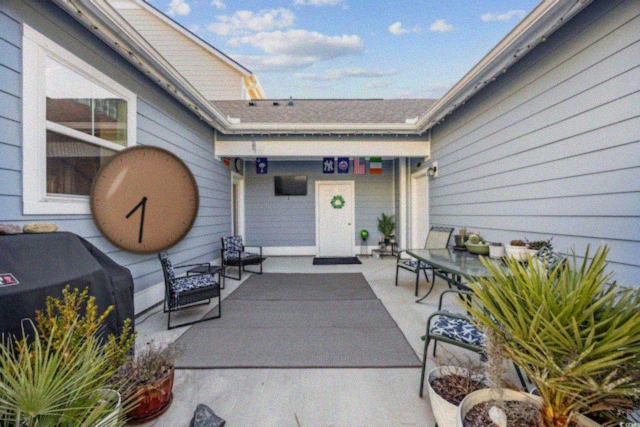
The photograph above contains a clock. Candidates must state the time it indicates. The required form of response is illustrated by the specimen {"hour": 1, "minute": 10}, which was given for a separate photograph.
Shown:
{"hour": 7, "minute": 31}
